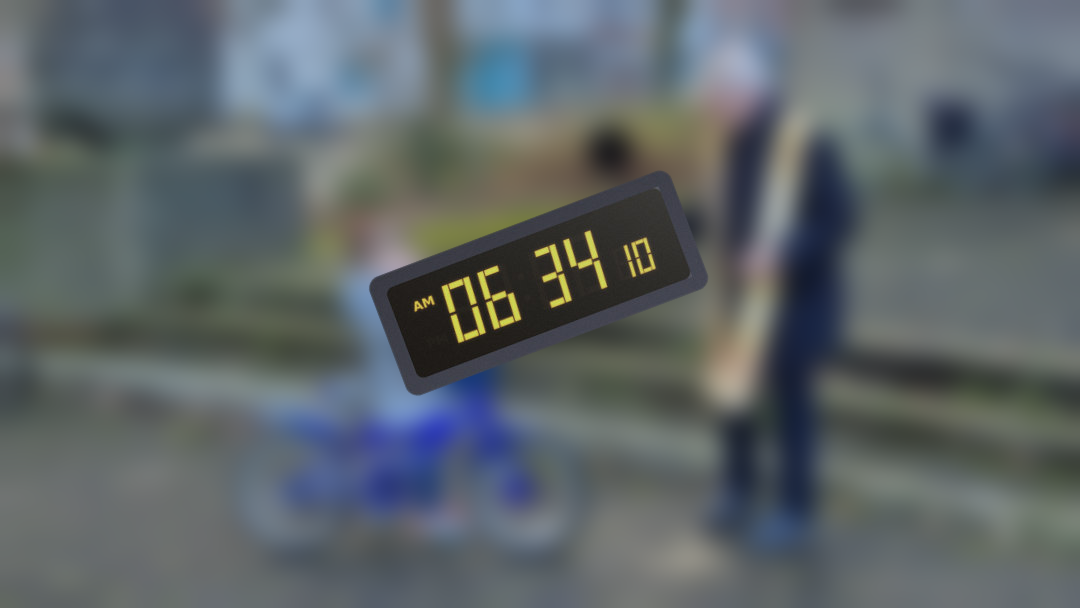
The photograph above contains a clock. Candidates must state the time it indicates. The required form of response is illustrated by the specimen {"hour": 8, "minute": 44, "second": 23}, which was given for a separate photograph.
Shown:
{"hour": 6, "minute": 34, "second": 10}
